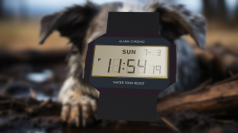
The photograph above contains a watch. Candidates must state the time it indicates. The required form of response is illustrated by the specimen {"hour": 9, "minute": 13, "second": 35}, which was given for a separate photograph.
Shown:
{"hour": 11, "minute": 54, "second": 19}
